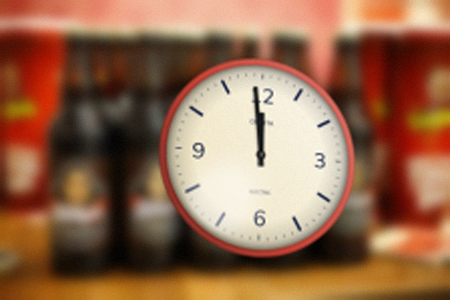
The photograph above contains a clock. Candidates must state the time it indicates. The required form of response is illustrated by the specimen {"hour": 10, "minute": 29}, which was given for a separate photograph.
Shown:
{"hour": 11, "minute": 59}
